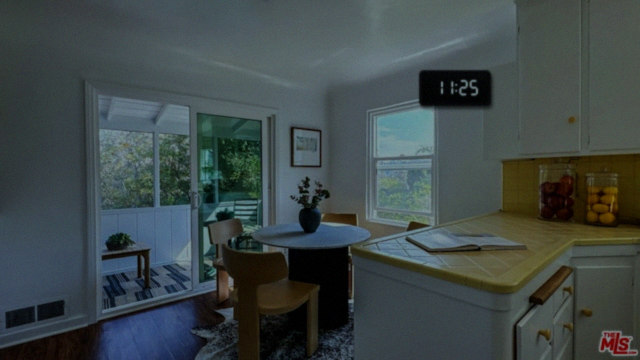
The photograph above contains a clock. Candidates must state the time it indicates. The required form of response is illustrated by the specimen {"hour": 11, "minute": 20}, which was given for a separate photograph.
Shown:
{"hour": 11, "minute": 25}
